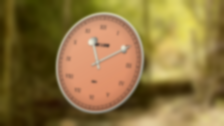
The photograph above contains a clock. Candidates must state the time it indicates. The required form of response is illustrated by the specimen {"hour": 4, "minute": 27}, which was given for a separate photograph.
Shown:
{"hour": 11, "minute": 10}
